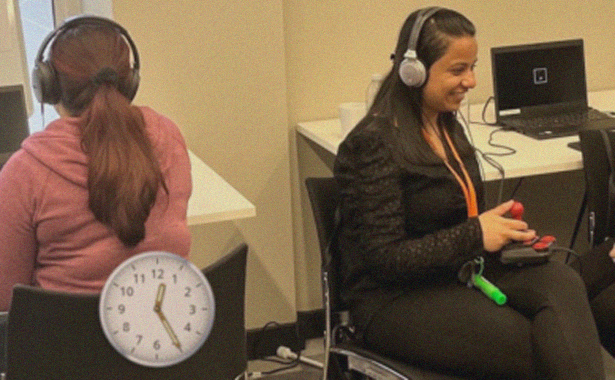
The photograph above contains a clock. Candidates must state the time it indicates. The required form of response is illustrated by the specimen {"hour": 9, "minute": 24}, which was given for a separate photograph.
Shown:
{"hour": 12, "minute": 25}
